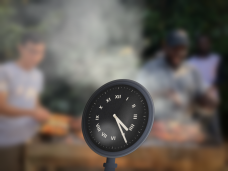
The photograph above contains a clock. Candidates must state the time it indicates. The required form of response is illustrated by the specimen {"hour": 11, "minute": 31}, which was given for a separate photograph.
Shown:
{"hour": 4, "minute": 25}
